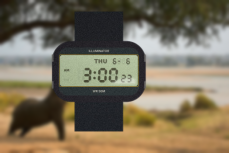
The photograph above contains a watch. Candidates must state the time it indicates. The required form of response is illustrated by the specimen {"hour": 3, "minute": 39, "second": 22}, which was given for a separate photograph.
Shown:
{"hour": 3, "minute": 0, "second": 23}
